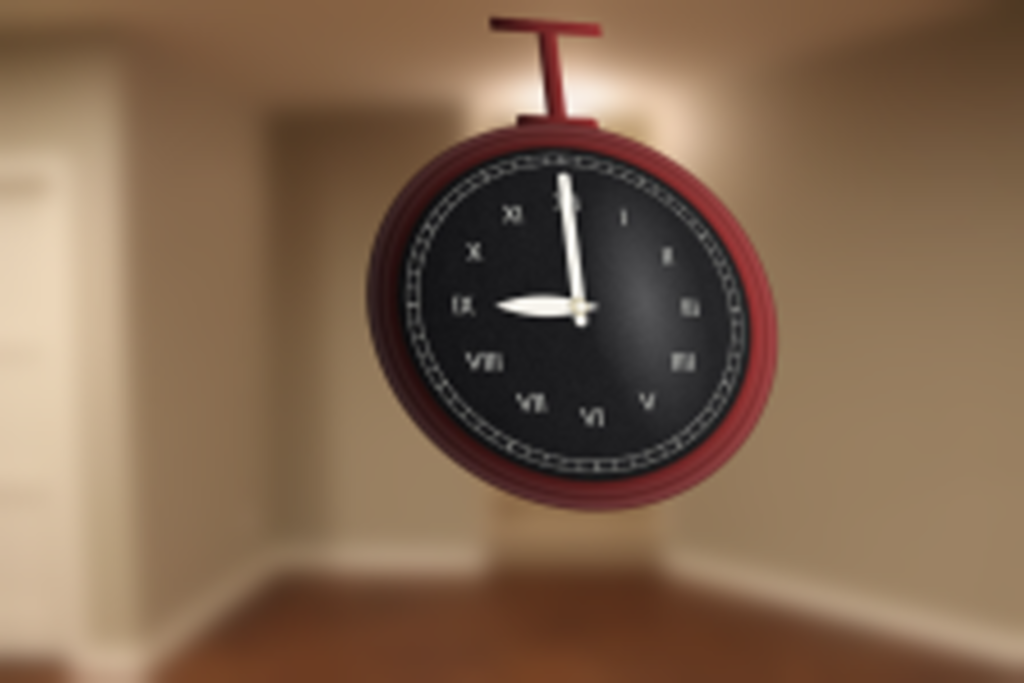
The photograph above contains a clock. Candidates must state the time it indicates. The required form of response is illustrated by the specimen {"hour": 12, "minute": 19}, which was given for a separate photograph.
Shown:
{"hour": 9, "minute": 0}
